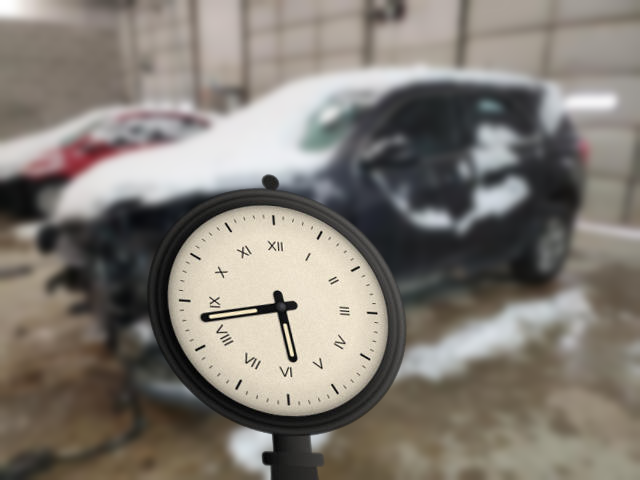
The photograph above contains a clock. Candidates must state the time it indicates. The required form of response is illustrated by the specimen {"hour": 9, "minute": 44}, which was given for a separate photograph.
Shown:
{"hour": 5, "minute": 43}
